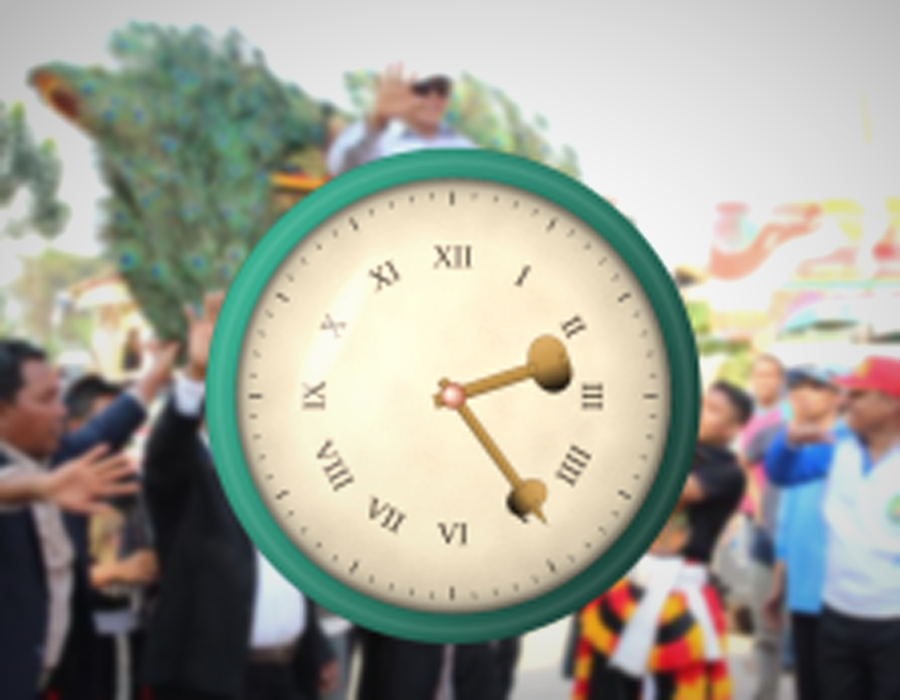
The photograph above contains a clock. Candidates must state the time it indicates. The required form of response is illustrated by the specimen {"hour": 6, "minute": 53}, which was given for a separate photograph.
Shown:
{"hour": 2, "minute": 24}
